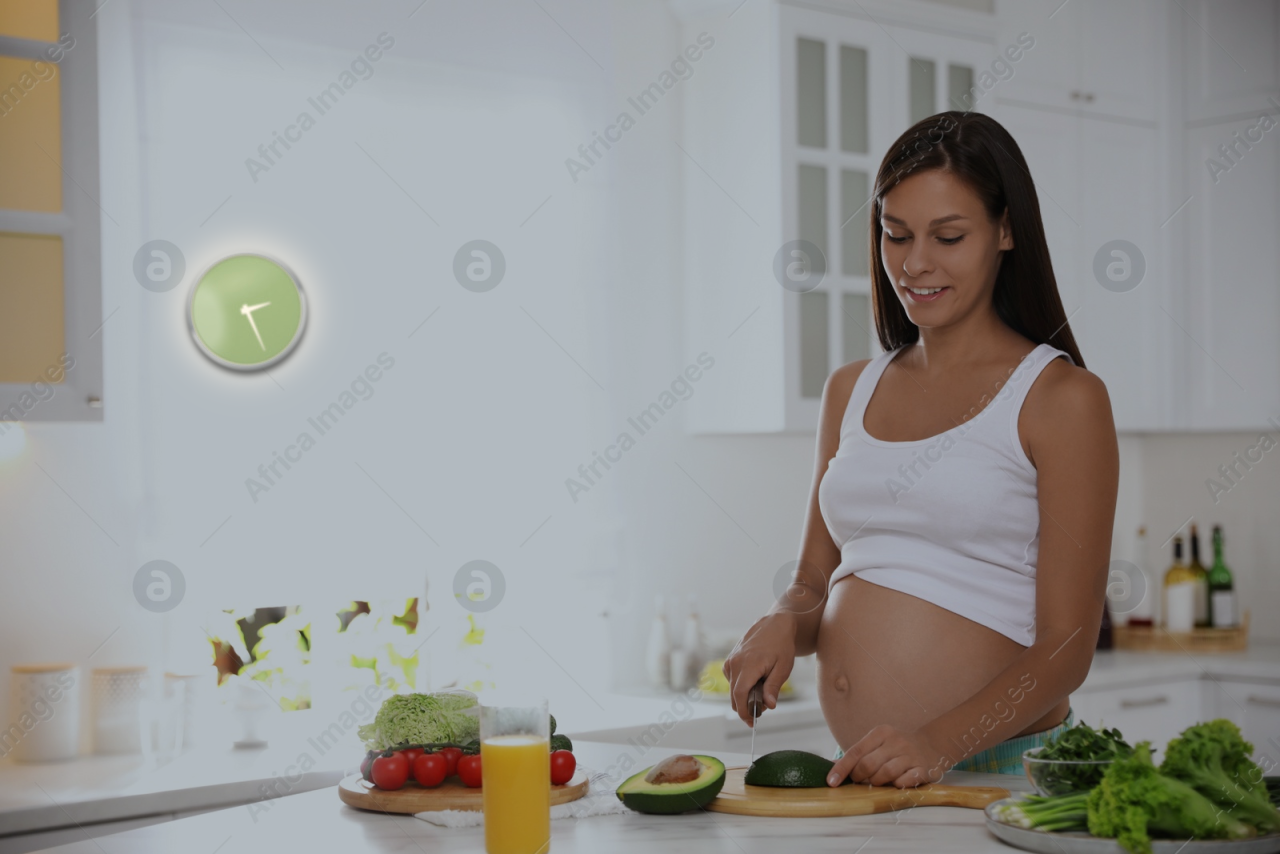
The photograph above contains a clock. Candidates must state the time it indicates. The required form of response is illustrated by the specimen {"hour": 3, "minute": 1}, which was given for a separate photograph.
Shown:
{"hour": 2, "minute": 26}
